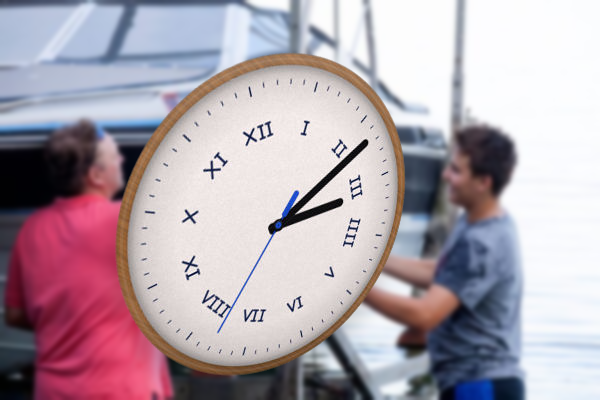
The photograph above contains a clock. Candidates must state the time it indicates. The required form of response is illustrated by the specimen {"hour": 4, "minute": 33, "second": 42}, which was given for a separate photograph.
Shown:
{"hour": 3, "minute": 11, "second": 38}
